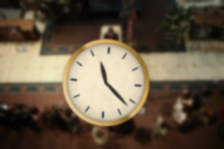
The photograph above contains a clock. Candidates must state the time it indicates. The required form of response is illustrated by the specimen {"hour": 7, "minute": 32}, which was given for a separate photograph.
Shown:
{"hour": 11, "minute": 22}
